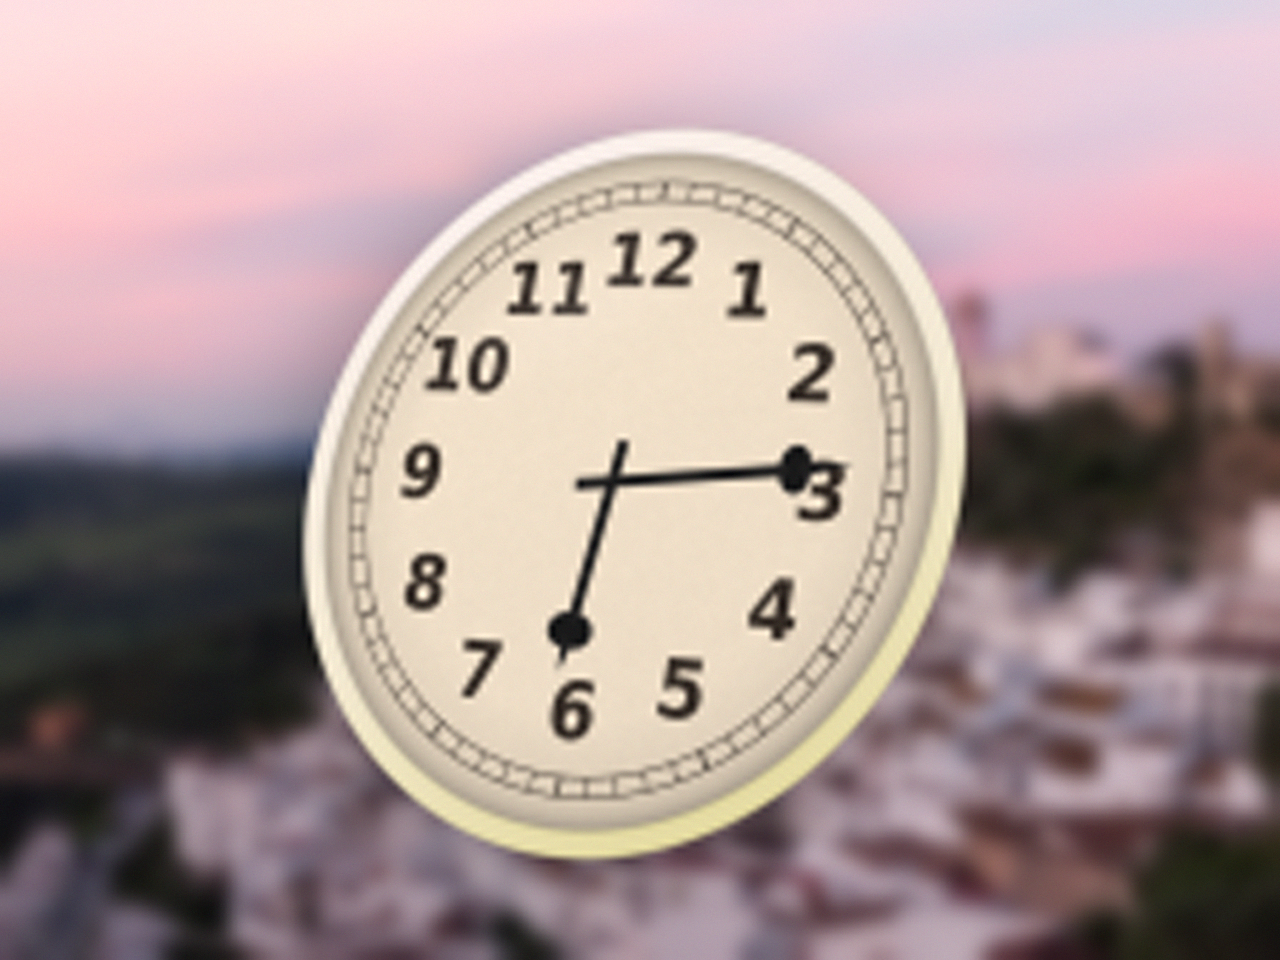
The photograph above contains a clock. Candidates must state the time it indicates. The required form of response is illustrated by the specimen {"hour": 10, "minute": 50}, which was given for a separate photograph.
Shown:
{"hour": 6, "minute": 14}
